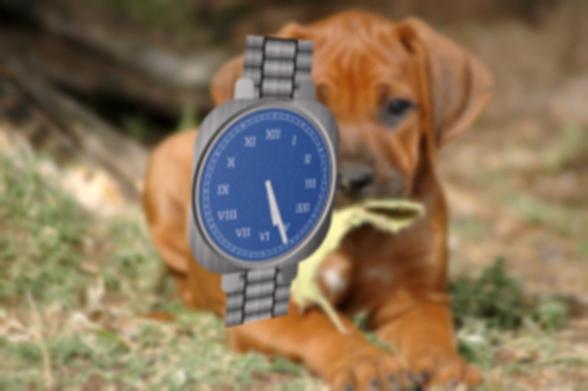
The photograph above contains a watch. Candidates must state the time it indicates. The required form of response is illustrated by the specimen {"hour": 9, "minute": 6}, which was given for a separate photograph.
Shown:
{"hour": 5, "minute": 26}
